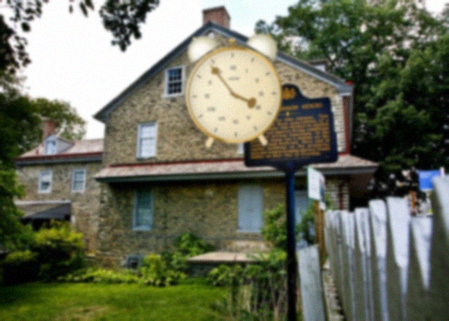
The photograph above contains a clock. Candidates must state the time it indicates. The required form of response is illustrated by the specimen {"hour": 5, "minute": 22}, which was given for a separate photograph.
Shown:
{"hour": 3, "minute": 54}
